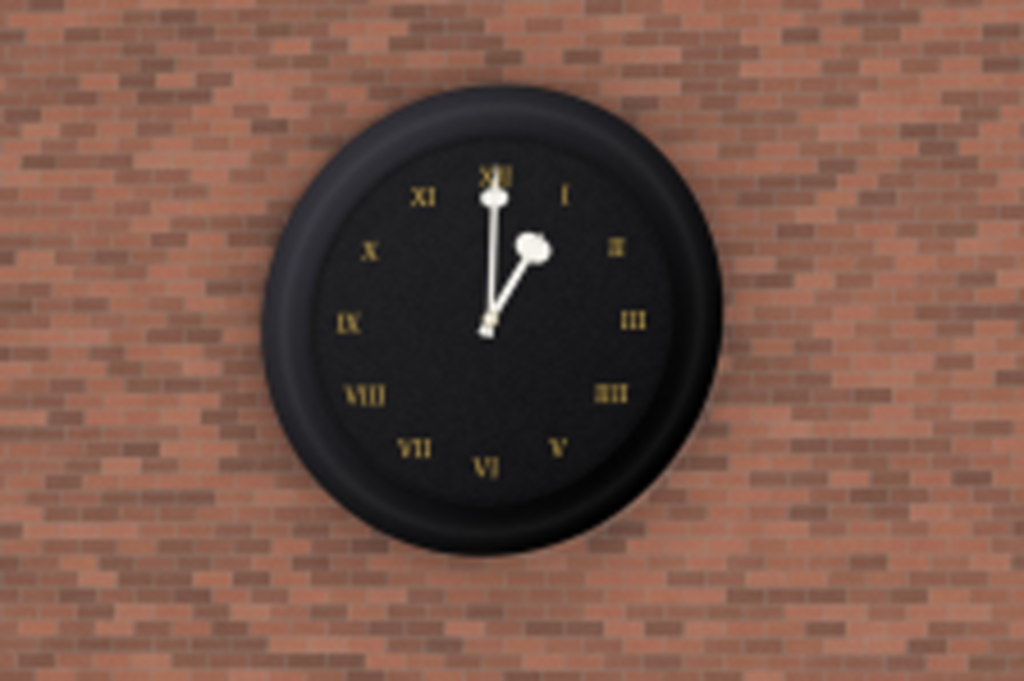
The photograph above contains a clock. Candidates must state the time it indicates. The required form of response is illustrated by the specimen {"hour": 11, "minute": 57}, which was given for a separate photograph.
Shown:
{"hour": 1, "minute": 0}
